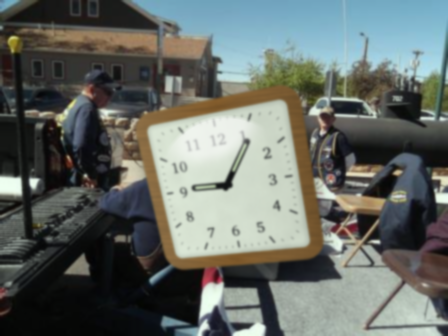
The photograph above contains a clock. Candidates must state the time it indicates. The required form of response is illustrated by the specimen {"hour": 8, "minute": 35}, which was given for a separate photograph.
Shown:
{"hour": 9, "minute": 6}
